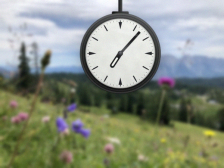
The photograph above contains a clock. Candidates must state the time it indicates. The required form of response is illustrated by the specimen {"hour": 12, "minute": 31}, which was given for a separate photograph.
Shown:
{"hour": 7, "minute": 7}
